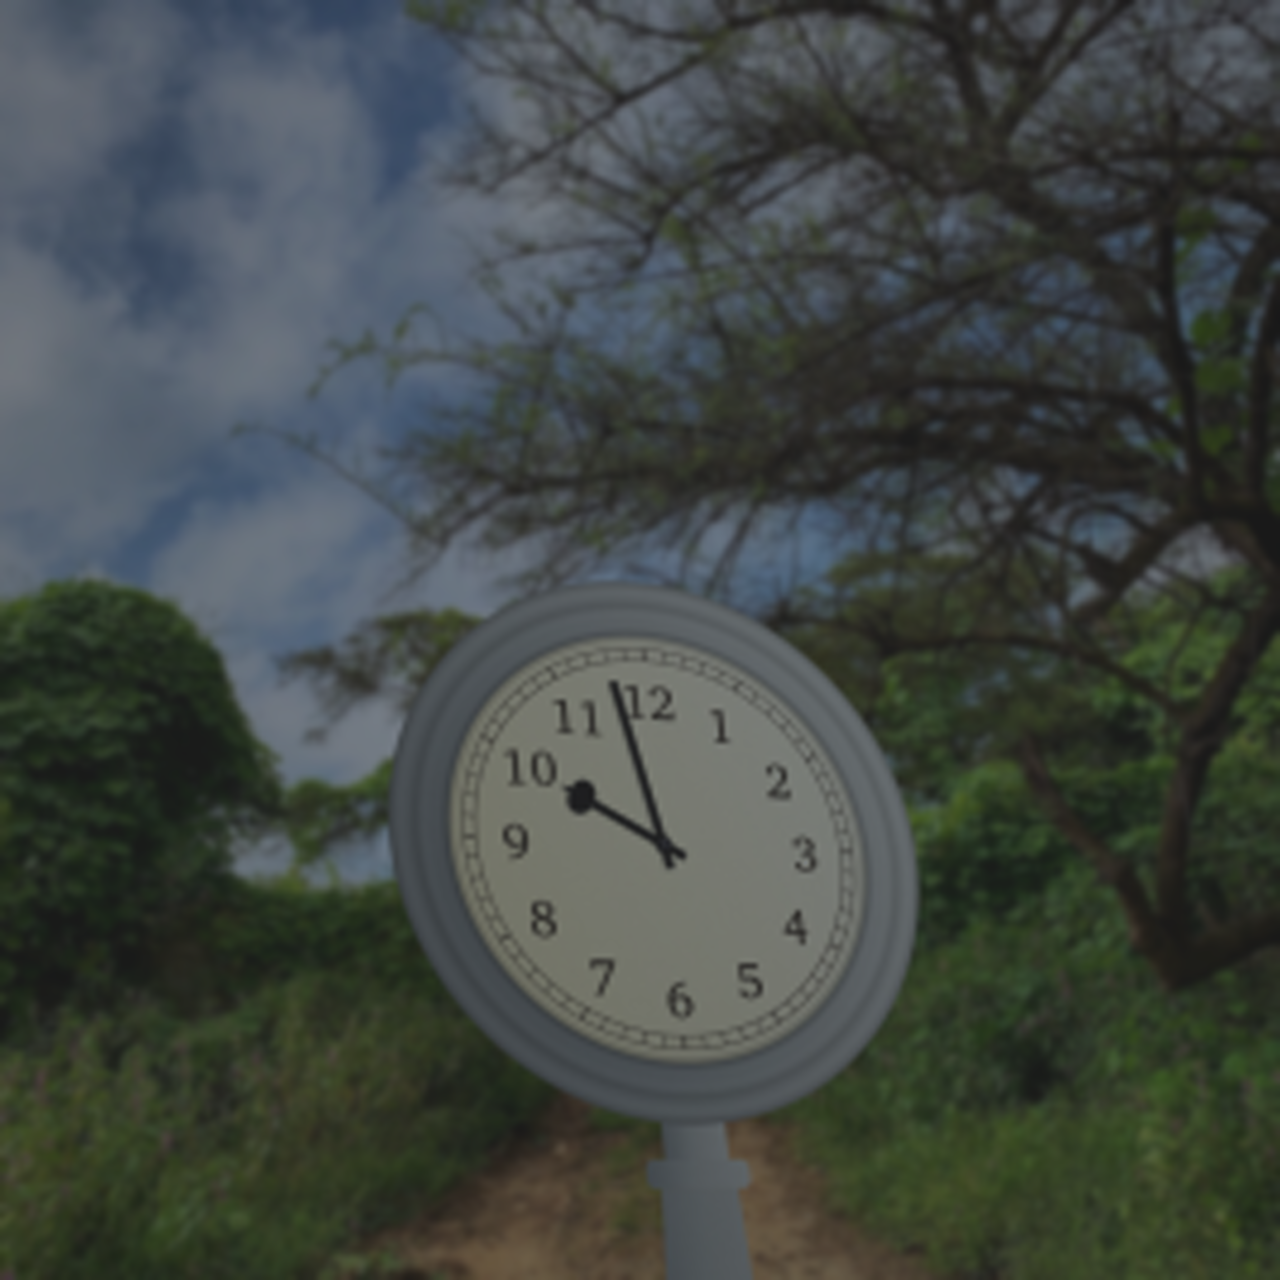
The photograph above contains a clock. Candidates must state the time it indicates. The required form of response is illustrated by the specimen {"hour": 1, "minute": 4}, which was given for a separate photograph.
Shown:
{"hour": 9, "minute": 58}
